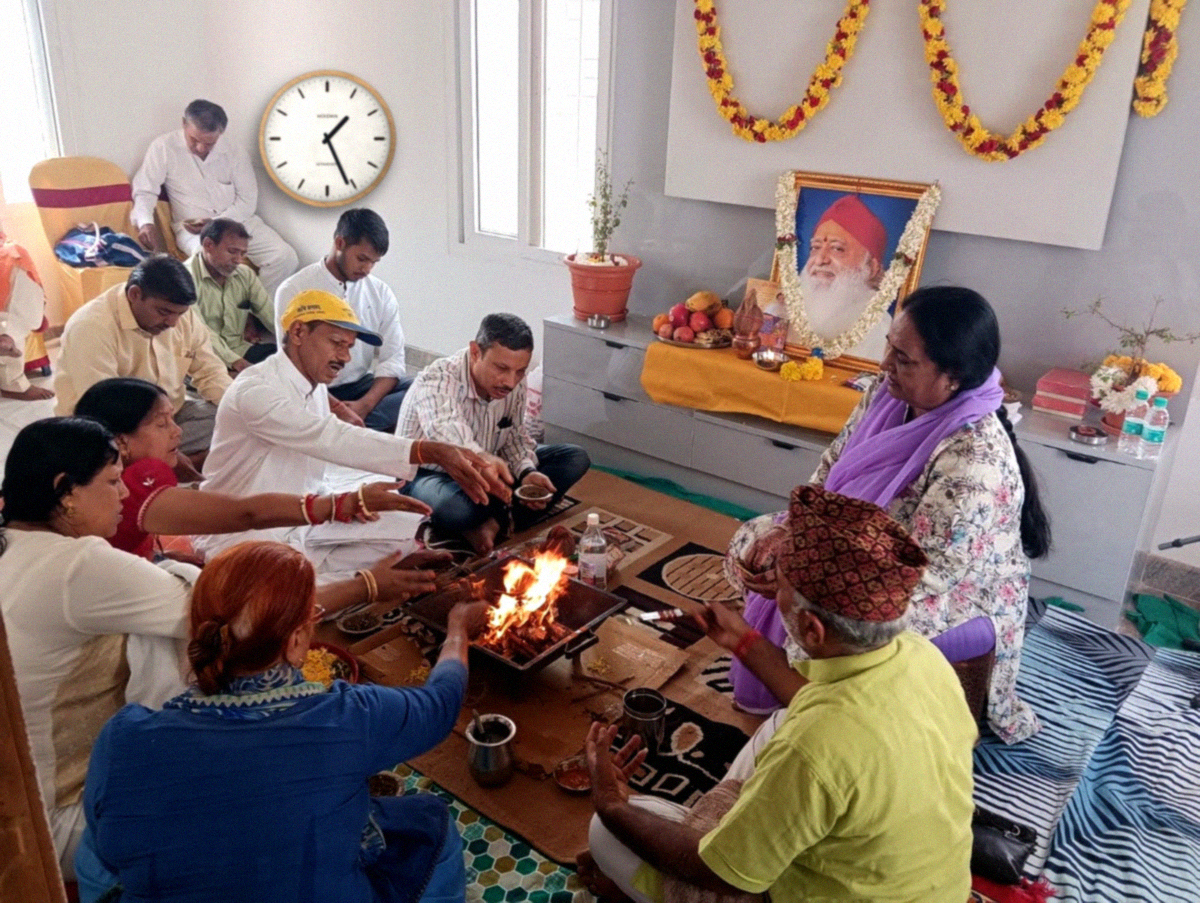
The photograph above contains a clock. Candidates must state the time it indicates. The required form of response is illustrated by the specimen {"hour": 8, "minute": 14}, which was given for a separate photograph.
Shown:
{"hour": 1, "minute": 26}
